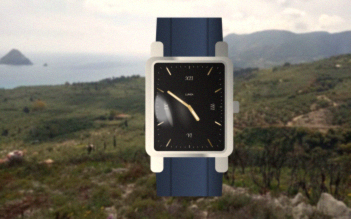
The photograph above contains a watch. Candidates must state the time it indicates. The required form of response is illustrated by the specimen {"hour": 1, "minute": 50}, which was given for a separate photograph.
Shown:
{"hour": 4, "minute": 51}
